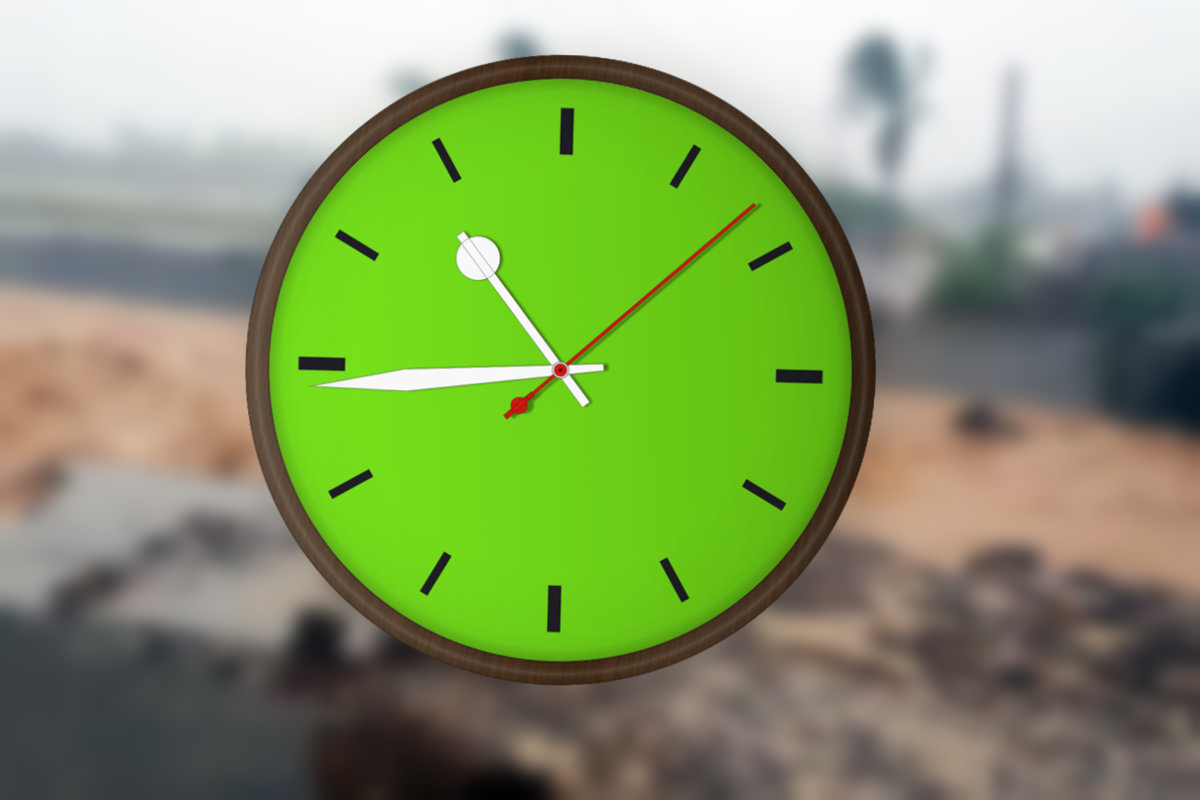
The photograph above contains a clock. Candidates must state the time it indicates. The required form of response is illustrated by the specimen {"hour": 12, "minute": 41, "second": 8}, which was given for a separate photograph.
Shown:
{"hour": 10, "minute": 44, "second": 8}
